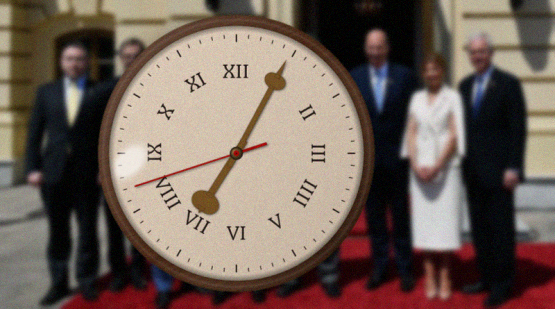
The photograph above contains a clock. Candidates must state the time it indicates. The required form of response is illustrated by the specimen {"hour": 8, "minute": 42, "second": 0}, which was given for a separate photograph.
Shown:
{"hour": 7, "minute": 4, "second": 42}
